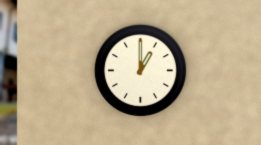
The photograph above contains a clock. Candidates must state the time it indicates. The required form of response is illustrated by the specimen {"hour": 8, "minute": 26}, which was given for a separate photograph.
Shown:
{"hour": 1, "minute": 0}
